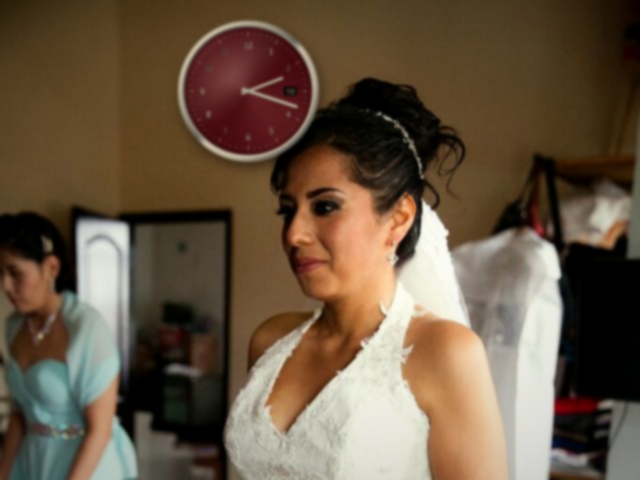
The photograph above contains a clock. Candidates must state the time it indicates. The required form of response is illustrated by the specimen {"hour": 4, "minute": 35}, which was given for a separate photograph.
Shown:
{"hour": 2, "minute": 18}
